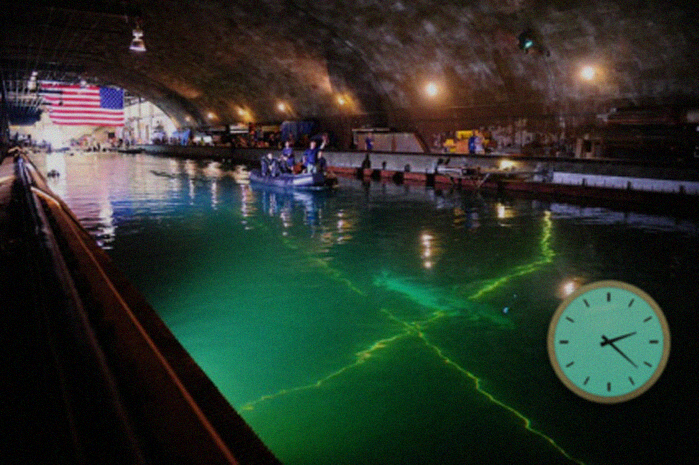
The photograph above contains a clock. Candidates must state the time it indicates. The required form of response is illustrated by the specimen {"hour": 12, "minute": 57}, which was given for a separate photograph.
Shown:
{"hour": 2, "minute": 22}
